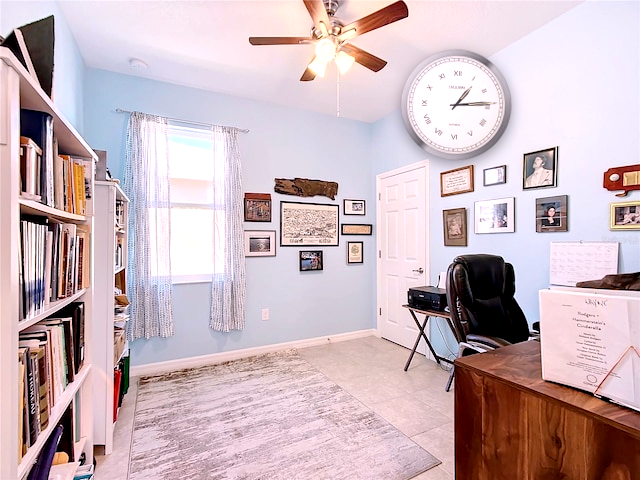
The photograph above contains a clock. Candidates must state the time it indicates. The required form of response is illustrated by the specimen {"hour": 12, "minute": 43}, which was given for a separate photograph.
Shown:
{"hour": 1, "minute": 14}
